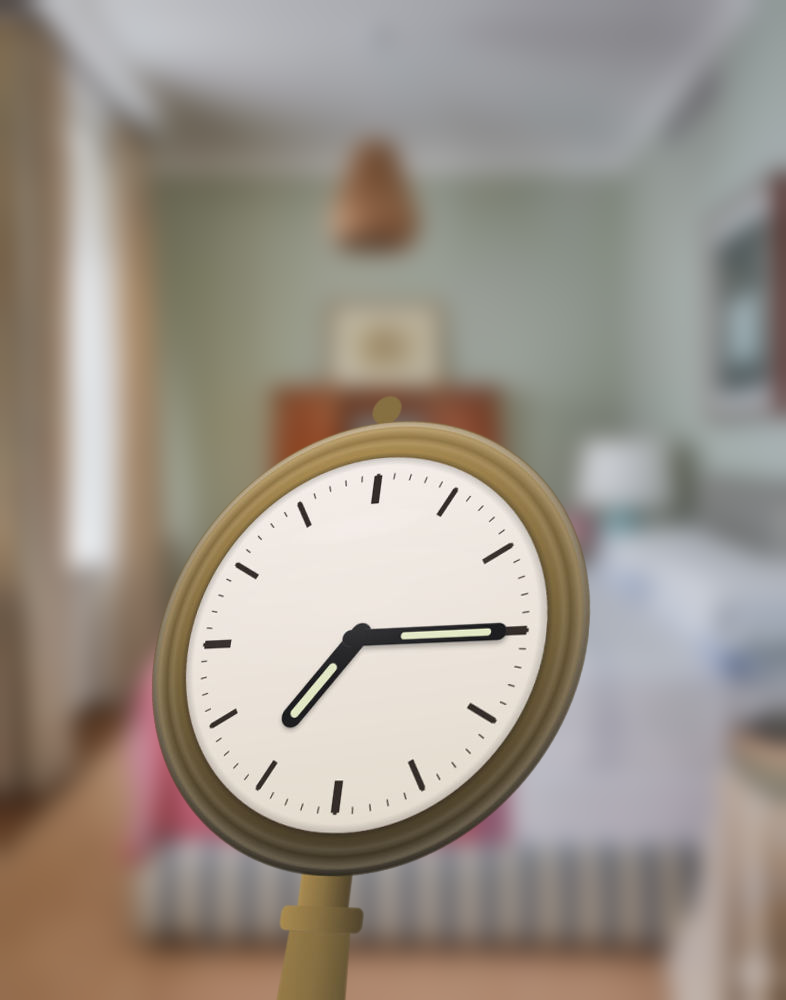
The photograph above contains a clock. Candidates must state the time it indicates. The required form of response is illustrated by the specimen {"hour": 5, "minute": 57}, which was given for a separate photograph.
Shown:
{"hour": 7, "minute": 15}
